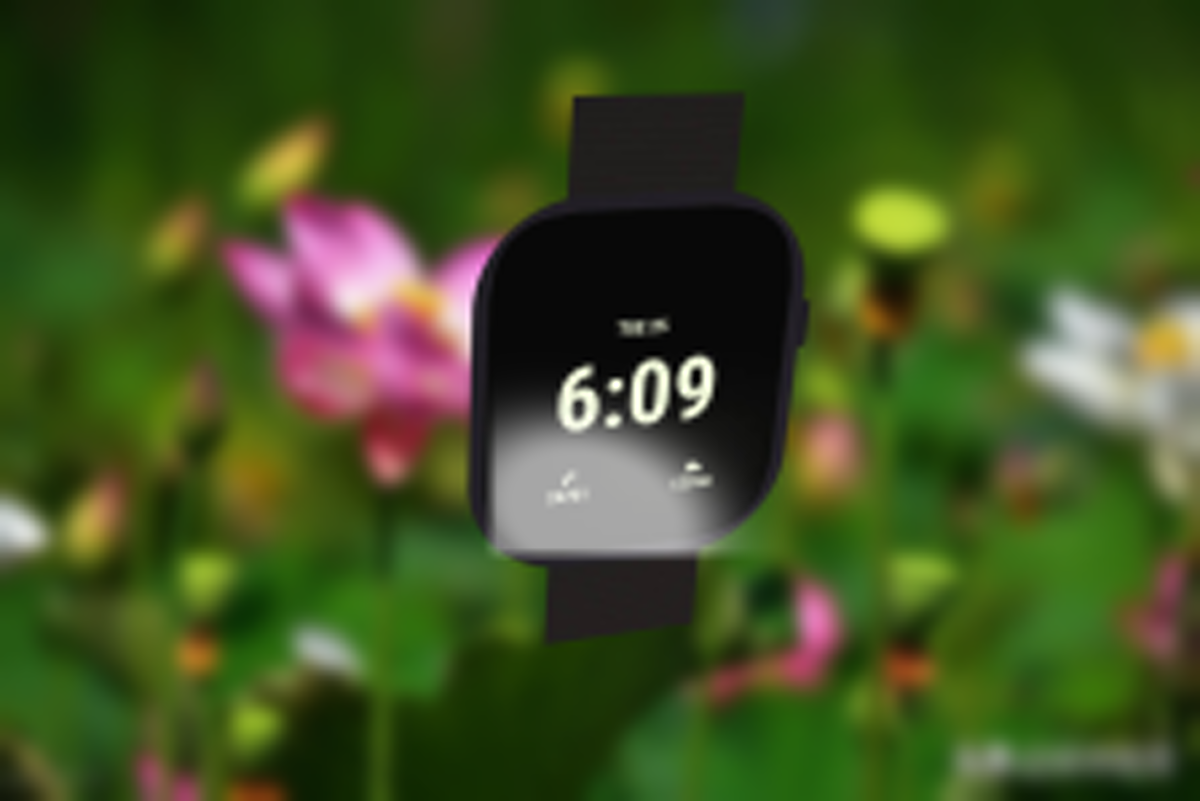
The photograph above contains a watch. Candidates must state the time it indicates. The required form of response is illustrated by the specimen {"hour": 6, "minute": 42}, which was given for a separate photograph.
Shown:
{"hour": 6, "minute": 9}
